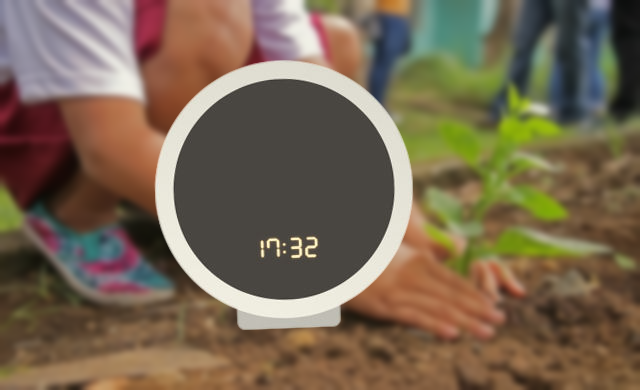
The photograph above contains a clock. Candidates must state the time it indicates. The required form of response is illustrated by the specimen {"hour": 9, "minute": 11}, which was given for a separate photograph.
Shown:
{"hour": 17, "minute": 32}
